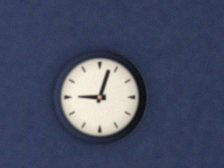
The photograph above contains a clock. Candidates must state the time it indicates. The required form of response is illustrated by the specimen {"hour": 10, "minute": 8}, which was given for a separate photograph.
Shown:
{"hour": 9, "minute": 3}
